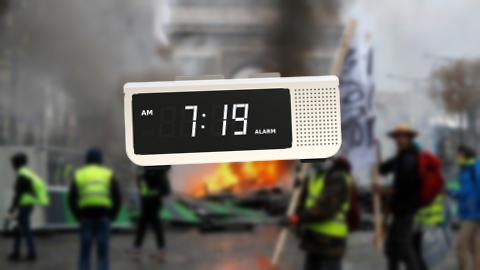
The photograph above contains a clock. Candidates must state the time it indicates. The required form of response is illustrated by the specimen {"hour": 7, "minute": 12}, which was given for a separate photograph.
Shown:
{"hour": 7, "minute": 19}
